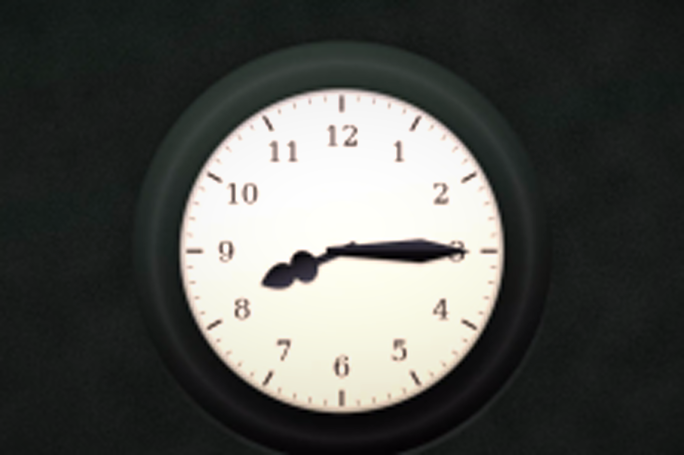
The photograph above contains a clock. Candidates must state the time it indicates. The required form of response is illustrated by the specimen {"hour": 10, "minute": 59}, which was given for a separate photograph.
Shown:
{"hour": 8, "minute": 15}
